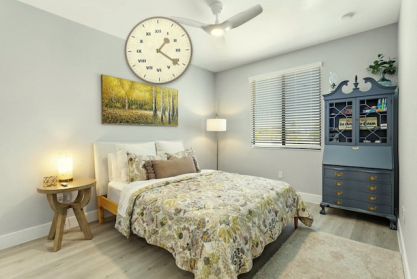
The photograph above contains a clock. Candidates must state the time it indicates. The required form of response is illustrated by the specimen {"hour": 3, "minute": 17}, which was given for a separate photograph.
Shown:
{"hour": 1, "minute": 21}
